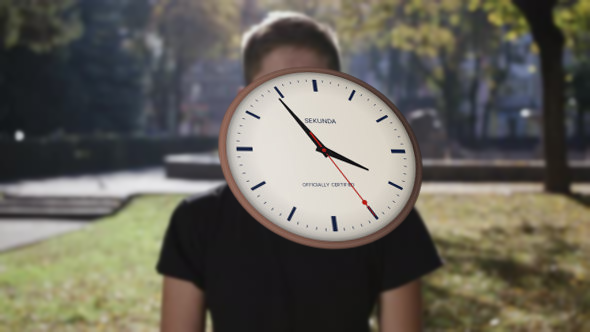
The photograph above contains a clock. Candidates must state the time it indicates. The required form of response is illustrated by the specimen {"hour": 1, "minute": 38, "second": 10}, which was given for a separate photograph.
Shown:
{"hour": 3, "minute": 54, "second": 25}
